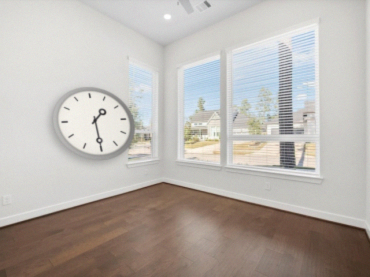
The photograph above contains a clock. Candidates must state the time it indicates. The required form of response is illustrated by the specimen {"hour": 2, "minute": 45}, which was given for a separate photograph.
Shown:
{"hour": 1, "minute": 30}
